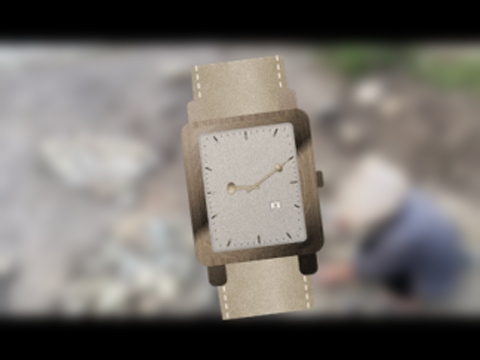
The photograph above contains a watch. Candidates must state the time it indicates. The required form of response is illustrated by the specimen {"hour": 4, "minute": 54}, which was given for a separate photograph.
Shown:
{"hour": 9, "minute": 10}
